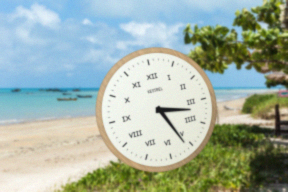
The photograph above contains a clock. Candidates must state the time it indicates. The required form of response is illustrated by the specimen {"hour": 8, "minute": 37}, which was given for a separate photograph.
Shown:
{"hour": 3, "minute": 26}
